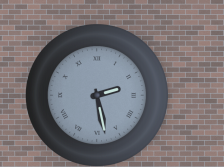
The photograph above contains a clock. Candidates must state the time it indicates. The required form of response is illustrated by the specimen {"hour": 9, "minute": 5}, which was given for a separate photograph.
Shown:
{"hour": 2, "minute": 28}
